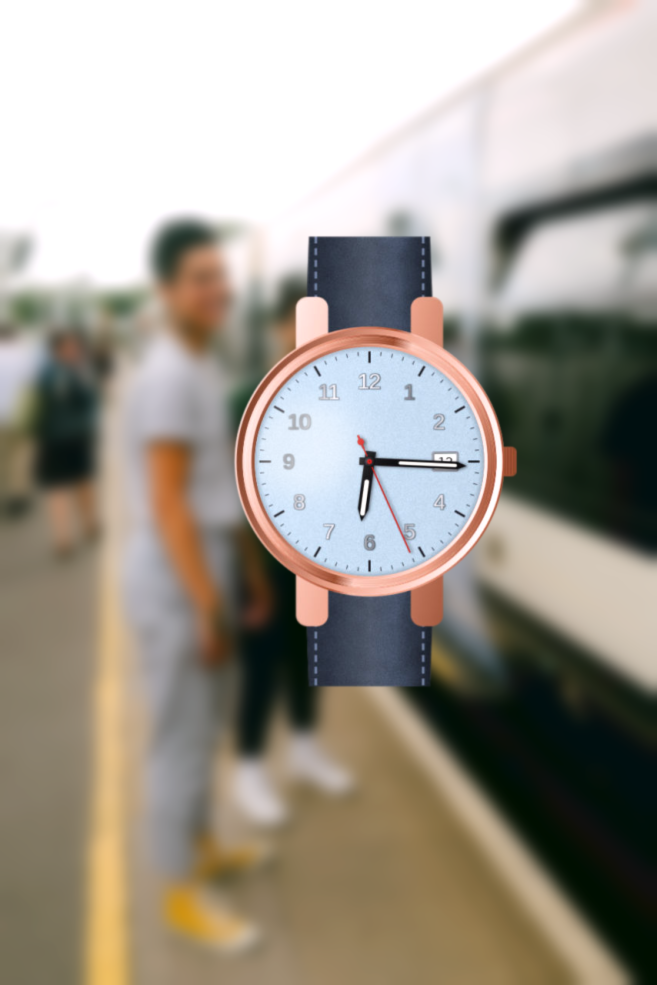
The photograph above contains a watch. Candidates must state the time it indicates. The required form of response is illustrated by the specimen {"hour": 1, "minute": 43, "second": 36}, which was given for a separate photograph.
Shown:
{"hour": 6, "minute": 15, "second": 26}
